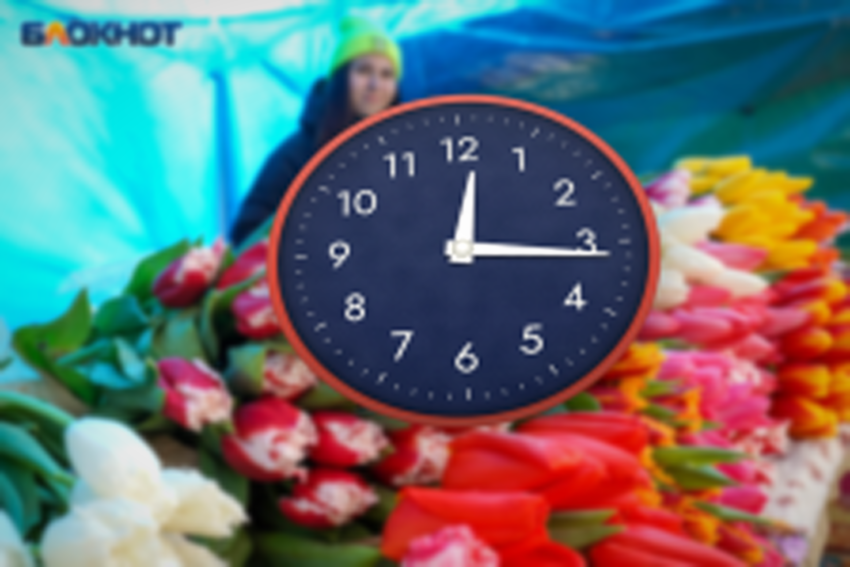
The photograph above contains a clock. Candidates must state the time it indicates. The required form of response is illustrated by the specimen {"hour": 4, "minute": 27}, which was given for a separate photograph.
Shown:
{"hour": 12, "minute": 16}
